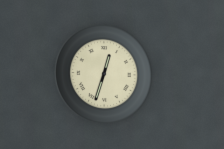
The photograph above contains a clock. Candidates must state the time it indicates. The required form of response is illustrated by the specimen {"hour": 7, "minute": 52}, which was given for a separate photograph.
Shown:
{"hour": 12, "minute": 33}
